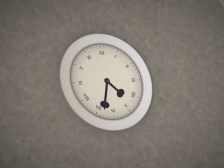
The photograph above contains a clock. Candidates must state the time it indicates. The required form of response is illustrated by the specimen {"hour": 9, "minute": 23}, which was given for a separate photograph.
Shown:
{"hour": 4, "minute": 33}
